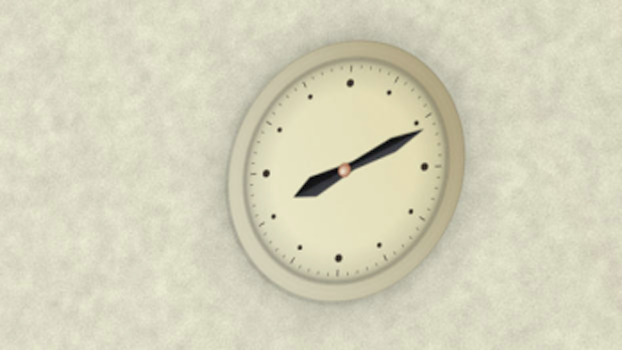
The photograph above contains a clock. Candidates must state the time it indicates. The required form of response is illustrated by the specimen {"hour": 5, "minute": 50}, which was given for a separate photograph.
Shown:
{"hour": 8, "minute": 11}
